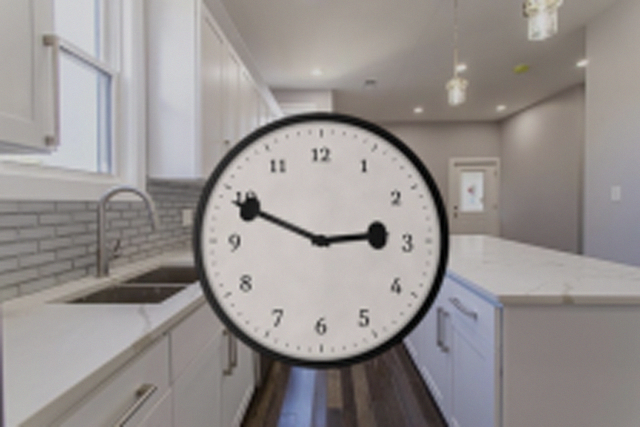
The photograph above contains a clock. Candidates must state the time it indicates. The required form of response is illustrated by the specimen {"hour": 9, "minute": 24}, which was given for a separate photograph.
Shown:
{"hour": 2, "minute": 49}
